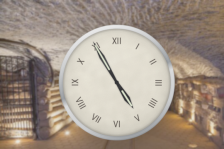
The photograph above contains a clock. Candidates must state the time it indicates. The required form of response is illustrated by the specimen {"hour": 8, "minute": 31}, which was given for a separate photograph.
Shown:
{"hour": 4, "minute": 55}
